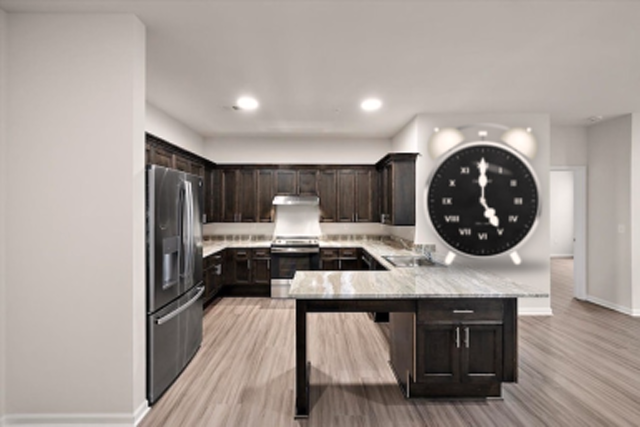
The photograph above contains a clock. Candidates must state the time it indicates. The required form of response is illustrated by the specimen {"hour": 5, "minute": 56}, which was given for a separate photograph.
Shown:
{"hour": 5, "minute": 0}
